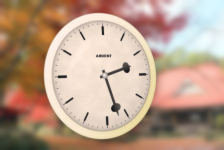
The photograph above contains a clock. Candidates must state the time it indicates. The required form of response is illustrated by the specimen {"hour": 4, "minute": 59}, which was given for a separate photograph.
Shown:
{"hour": 2, "minute": 27}
